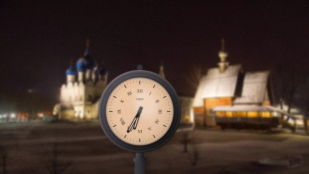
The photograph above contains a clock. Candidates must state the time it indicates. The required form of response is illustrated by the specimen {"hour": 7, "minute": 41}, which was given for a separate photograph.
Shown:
{"hour": 6, "minute": 35}
